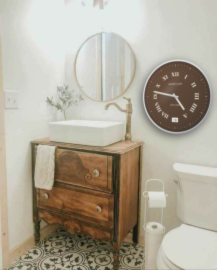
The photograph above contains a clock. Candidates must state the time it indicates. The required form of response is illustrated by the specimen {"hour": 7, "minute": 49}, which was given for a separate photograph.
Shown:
{"hour": 4, "minute": 47}
